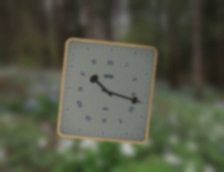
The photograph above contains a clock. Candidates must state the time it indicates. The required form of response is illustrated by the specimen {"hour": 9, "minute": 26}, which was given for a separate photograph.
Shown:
{"hour": 10, "minute": 17}
